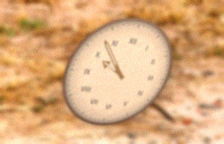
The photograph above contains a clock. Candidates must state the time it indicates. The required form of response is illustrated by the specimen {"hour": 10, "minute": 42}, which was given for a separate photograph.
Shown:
{"hour": 9, "minute": 53}
